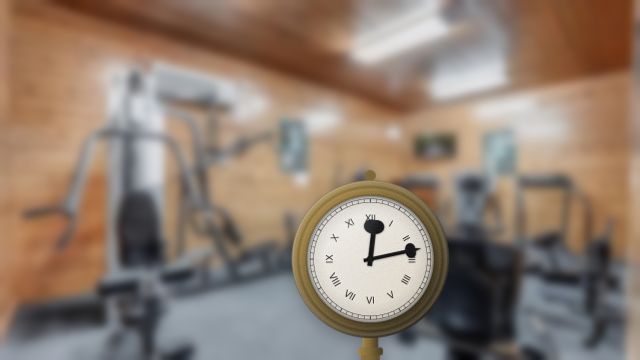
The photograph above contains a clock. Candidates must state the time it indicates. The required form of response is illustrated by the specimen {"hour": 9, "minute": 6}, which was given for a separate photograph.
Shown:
{"hour": 12, "minute": 13}
